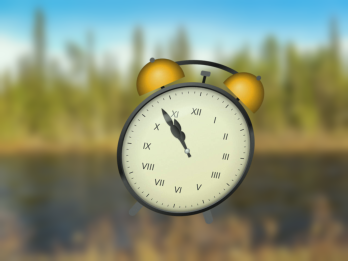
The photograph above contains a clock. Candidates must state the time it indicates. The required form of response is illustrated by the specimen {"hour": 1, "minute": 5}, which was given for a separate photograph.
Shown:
{"hour": 10, "minute": 53}
